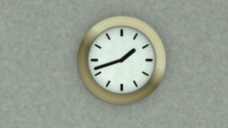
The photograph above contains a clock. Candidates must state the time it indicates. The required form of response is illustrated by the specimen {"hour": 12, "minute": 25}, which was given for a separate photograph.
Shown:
{"hour": 1, "minute": 42}
